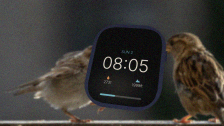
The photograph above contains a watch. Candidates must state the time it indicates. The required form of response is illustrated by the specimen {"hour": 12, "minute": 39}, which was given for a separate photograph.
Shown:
{"hour": 8, "minute": 5}
